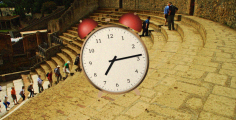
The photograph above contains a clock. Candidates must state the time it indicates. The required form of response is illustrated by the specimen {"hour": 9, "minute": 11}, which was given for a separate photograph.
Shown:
{"hour": 7, "minute": 14}
